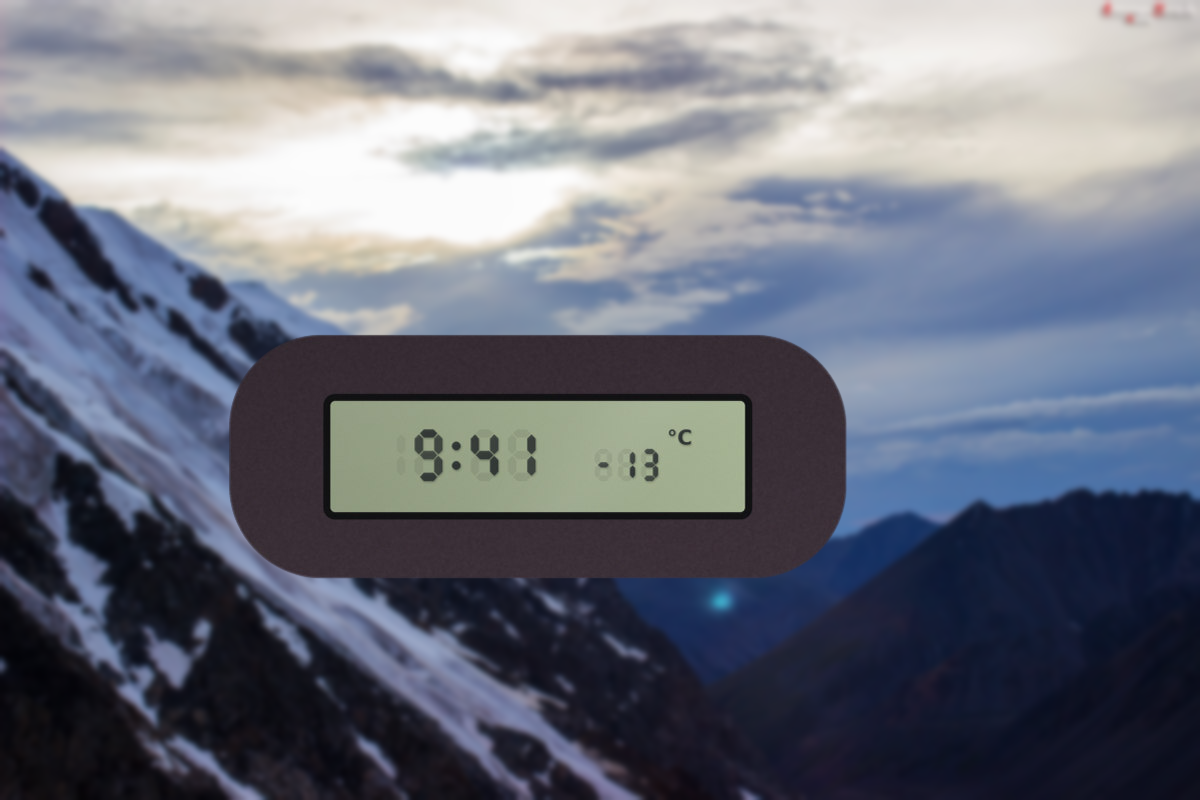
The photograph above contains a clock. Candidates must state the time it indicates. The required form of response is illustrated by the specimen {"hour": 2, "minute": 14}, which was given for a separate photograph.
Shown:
{"hour": 9, "minute": 41}
